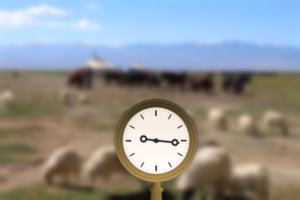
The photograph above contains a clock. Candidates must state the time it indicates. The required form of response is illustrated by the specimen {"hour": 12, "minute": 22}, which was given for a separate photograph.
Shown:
{"hour": 9, "minute": 16}
